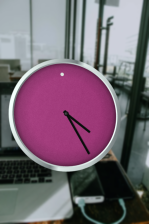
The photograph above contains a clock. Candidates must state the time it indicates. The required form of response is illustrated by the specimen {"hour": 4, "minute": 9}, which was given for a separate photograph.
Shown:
{"hour": 4, "minute": 26}
